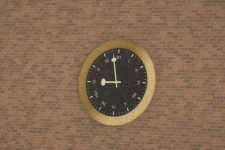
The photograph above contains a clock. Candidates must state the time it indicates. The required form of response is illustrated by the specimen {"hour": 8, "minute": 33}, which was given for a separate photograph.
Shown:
{"hour": 8, "minute": 58}
